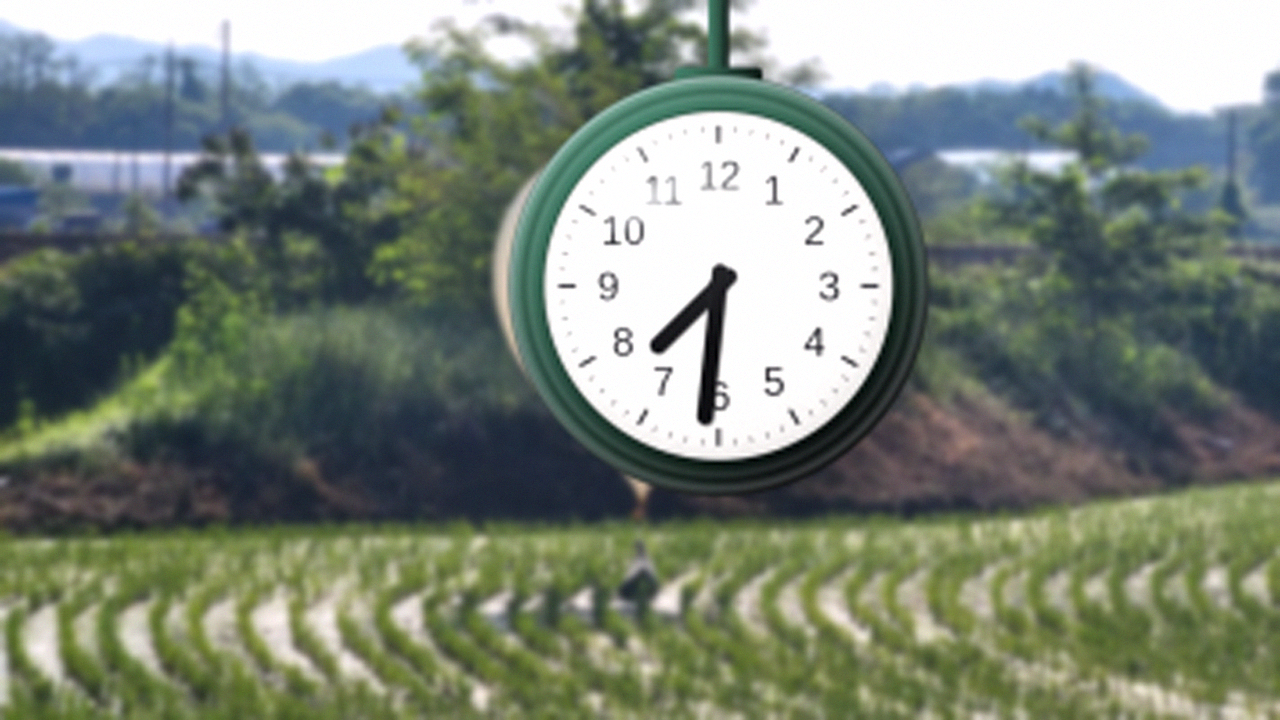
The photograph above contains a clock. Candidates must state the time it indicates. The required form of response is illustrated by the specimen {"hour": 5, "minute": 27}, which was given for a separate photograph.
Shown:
{"hour": 7, "minute": 31}
